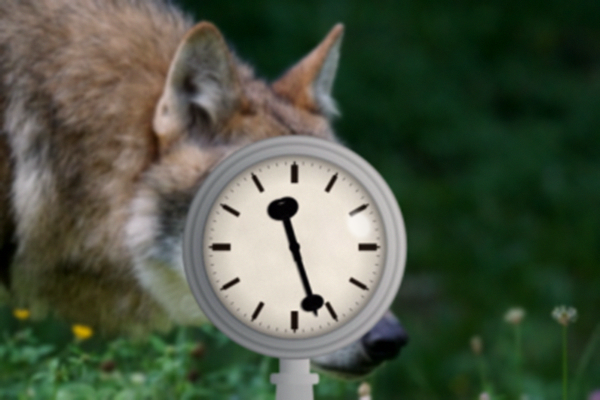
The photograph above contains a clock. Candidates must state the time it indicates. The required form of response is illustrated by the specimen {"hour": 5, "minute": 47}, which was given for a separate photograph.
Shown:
{"hour": 11, "minute": 27}
